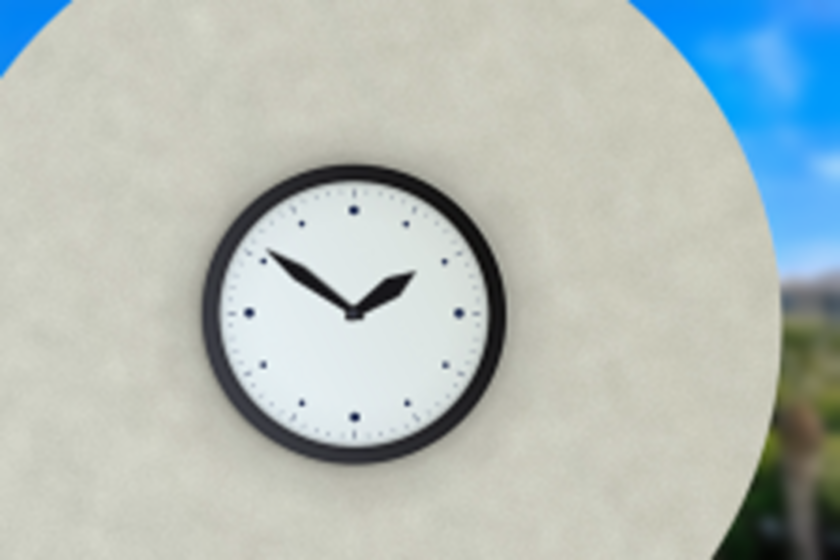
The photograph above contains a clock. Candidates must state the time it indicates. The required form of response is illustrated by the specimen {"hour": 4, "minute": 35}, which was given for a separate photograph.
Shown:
{"hour": 1, "minute": 51}
